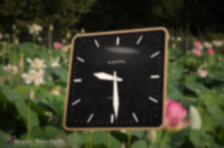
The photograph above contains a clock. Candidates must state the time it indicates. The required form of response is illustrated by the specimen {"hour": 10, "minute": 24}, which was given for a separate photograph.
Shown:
{"hour": 9, "minute": 29}
